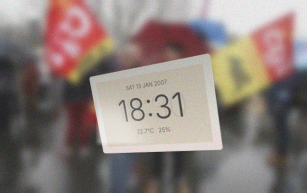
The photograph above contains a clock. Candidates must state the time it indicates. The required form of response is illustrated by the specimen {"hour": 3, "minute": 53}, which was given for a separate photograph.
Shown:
{"hour": 18, "minute": 31}
